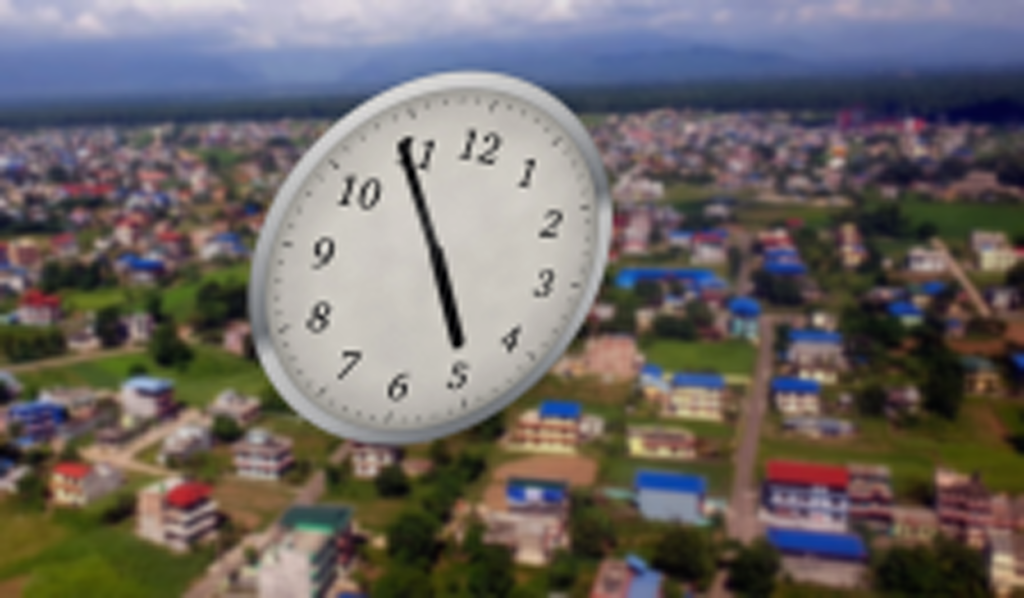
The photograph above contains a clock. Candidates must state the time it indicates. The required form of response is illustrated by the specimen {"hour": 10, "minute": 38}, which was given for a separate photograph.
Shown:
{"hour": 4, "minute": 54}
